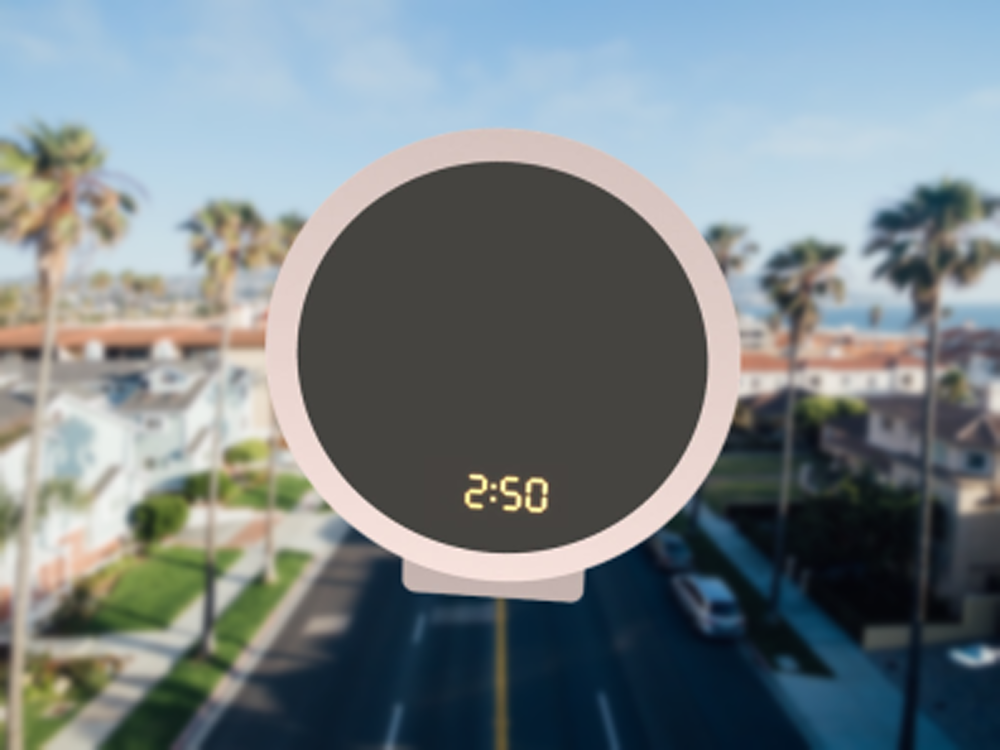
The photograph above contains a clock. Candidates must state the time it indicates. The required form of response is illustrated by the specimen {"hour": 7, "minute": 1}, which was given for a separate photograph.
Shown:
{"hour": 2, "minute": 50}
